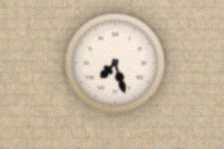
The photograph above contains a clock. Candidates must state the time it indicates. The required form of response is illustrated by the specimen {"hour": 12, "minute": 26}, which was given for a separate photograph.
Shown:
{"hour": 7, "minute": 27}
